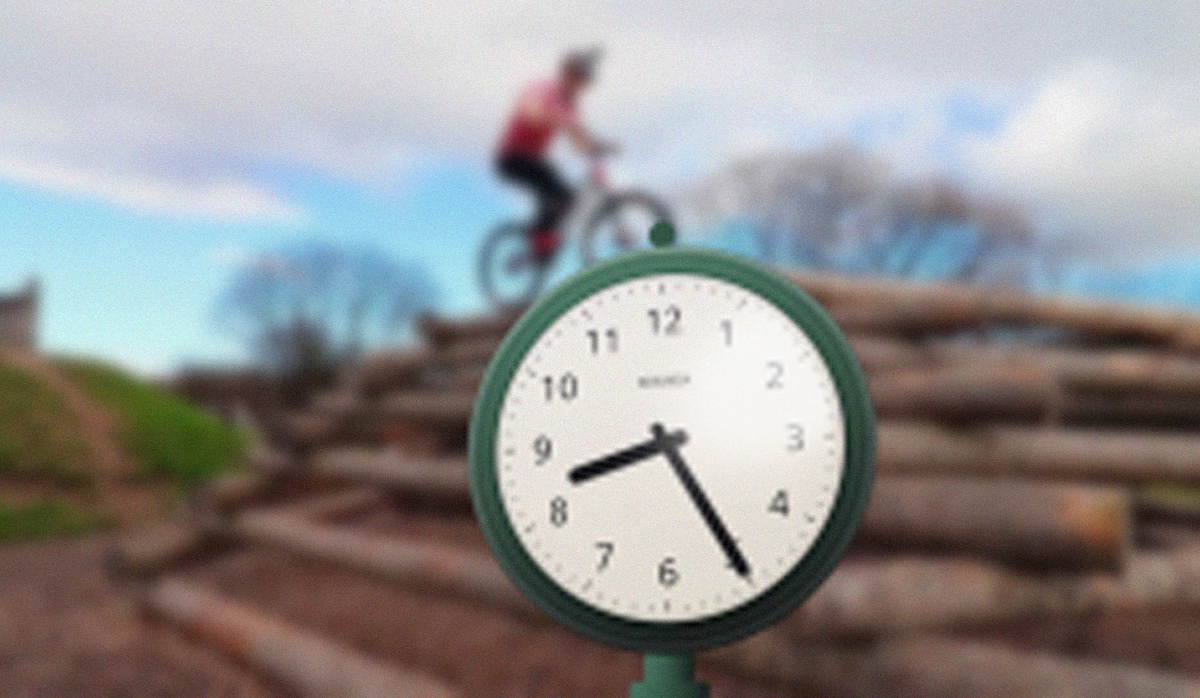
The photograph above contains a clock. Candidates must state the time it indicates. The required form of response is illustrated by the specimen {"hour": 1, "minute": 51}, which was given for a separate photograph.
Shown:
{"hour": 8, "minute": 25}
